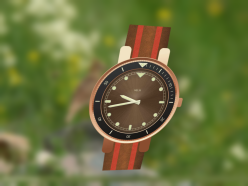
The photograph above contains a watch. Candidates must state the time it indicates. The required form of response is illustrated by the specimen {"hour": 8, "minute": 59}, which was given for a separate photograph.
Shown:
{"hour": 9, "minute": 43}
